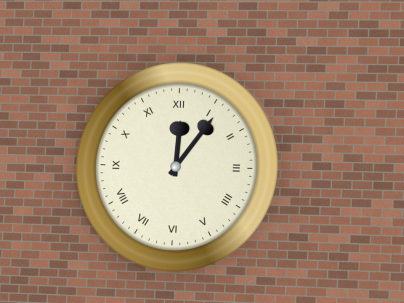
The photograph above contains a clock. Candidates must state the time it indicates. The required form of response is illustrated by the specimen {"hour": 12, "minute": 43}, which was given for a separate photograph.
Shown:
{"hour": 12, "minute": 6}
